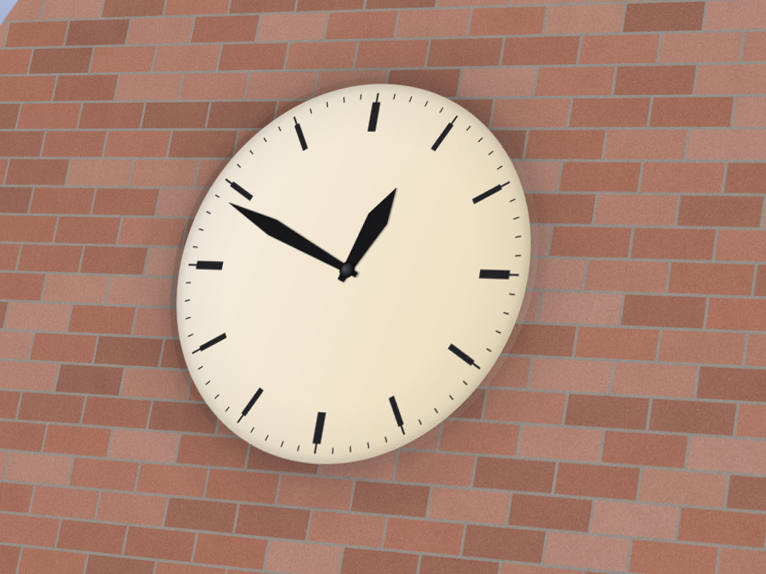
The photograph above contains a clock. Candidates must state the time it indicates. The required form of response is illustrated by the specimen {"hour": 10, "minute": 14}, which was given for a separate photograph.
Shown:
{"hour": 12, "minute": 49}
